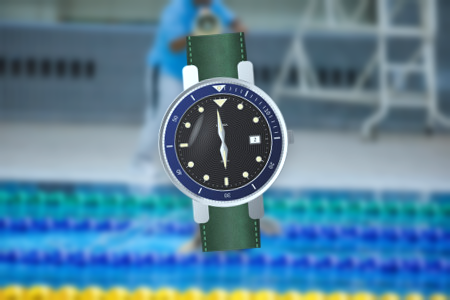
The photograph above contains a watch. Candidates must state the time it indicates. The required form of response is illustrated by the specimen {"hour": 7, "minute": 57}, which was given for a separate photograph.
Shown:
{"hour": 5, "minute": 59}
